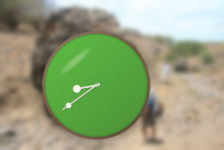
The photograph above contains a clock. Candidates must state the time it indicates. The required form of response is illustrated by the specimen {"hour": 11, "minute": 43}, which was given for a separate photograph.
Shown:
{"hour": 8, "minute": 39}
